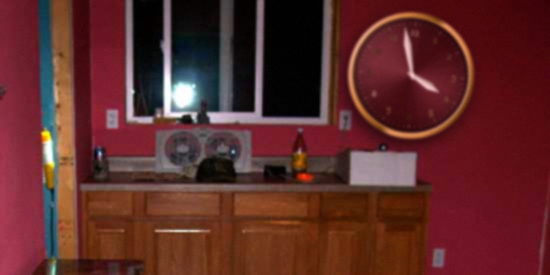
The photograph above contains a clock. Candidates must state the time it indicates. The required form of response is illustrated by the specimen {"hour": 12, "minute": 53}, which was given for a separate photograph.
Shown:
{"hour": 3, "minute": 58}
